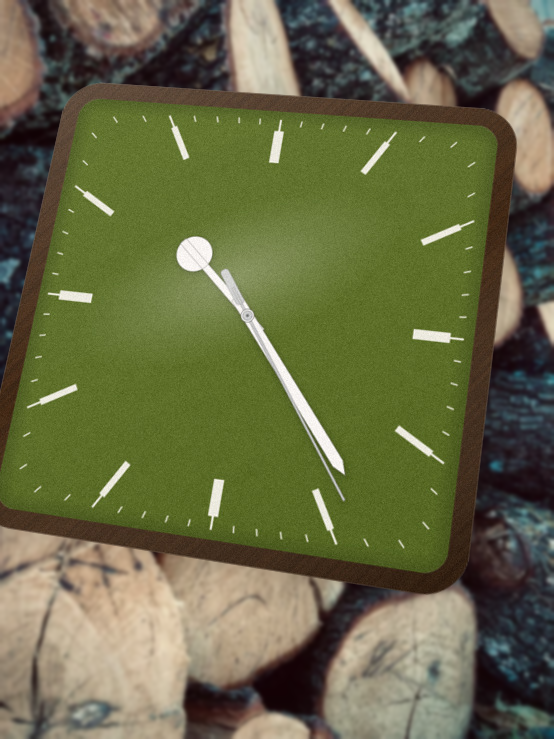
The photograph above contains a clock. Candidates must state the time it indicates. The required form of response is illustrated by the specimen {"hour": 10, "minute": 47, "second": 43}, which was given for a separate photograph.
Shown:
{"hour": 10, "minute": 23, "second": 24}
